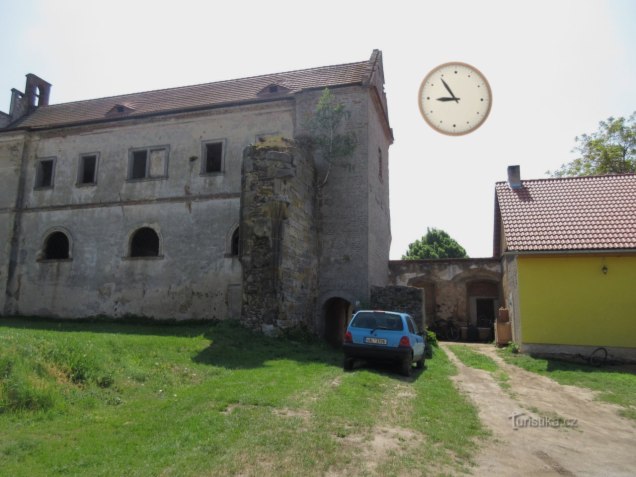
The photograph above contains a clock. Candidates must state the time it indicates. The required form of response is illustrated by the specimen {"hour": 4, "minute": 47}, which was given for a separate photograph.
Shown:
{"hour": 8, "minute": 54}
